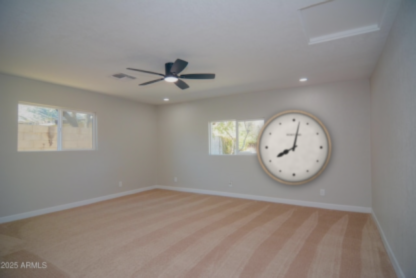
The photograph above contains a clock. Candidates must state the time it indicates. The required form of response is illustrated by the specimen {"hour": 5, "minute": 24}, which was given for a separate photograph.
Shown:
{"hour": 8, "minute": 2}
